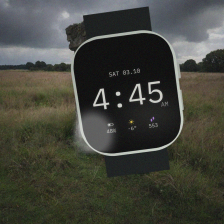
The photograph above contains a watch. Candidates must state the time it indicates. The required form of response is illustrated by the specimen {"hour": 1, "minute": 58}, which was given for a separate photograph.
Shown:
{"hour": 4, "minute": 45}
